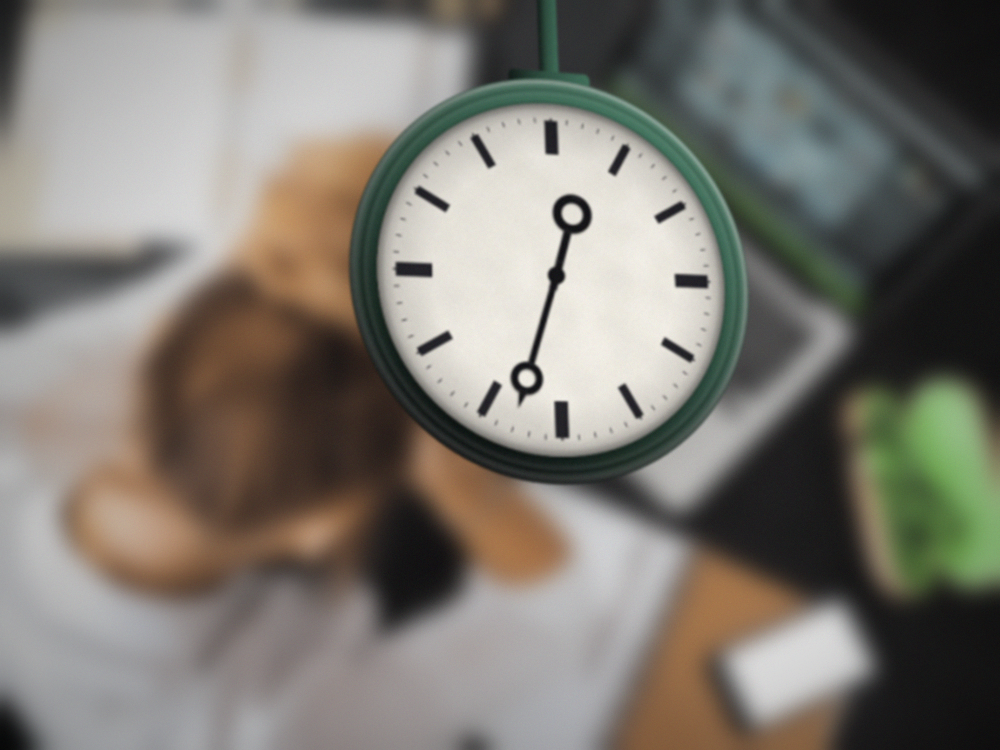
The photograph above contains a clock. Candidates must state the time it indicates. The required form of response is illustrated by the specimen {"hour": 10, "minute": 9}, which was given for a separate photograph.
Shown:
{"hour": 12, "minute": 33}
